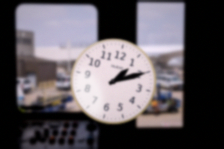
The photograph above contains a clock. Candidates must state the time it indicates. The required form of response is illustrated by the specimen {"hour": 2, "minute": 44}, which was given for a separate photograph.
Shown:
{"hour": 1, "minute": 10}
